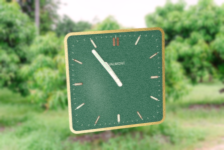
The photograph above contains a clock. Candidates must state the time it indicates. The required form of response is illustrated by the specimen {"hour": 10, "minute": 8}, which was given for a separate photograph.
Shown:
{"hour": 10, "minute": 54}
